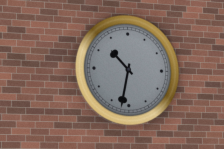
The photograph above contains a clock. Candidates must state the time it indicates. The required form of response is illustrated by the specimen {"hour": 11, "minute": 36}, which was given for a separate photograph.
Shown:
{"hour": 10, "minute": 32}
